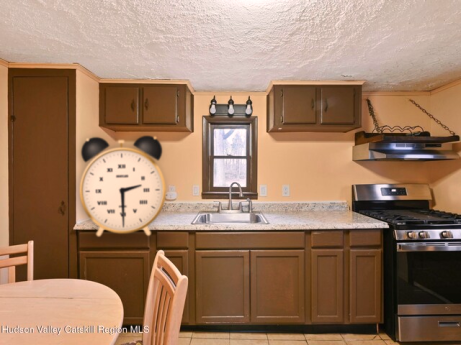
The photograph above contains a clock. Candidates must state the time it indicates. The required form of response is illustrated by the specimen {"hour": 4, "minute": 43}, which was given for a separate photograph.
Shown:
{"hour": 2, "minute": 30}
